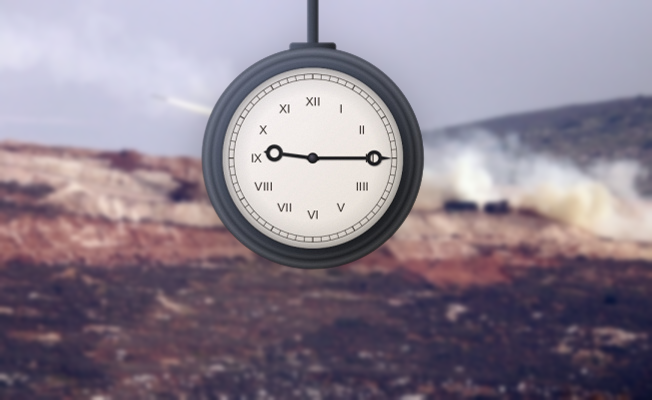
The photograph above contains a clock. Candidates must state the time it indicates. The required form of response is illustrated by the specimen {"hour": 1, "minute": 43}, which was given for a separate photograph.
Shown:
{"hour": 9, "minute": 15}
